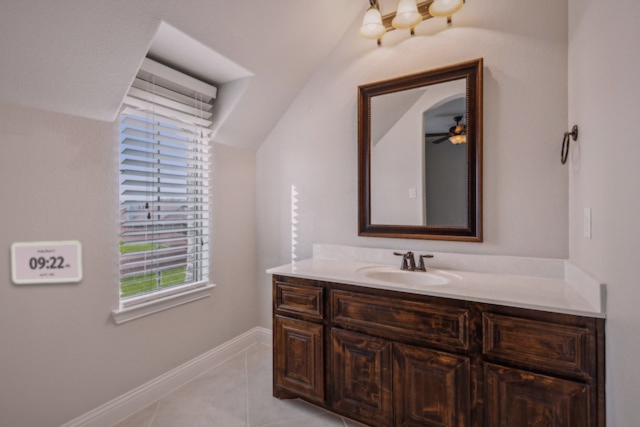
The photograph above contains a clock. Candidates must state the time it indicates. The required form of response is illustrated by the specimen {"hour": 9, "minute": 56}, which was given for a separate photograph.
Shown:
{"hour": 9, "minute": 22}
